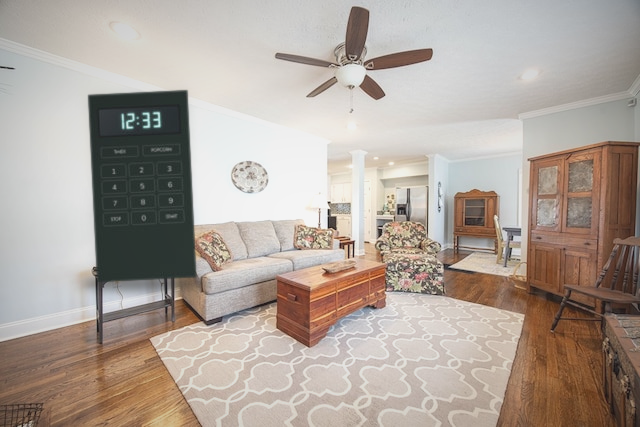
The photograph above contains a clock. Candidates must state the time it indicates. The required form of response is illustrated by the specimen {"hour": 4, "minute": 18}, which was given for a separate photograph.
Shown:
{"hour": 12, "minute": 33}
